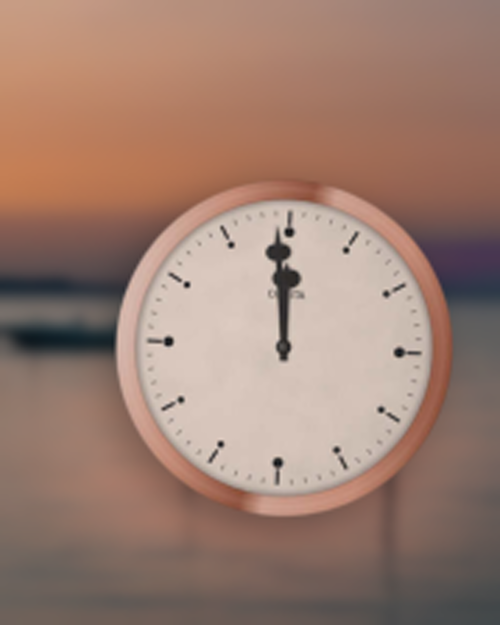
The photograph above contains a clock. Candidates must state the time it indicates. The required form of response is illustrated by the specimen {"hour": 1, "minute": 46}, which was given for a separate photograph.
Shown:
{"hour": 11, "minute": 59}
